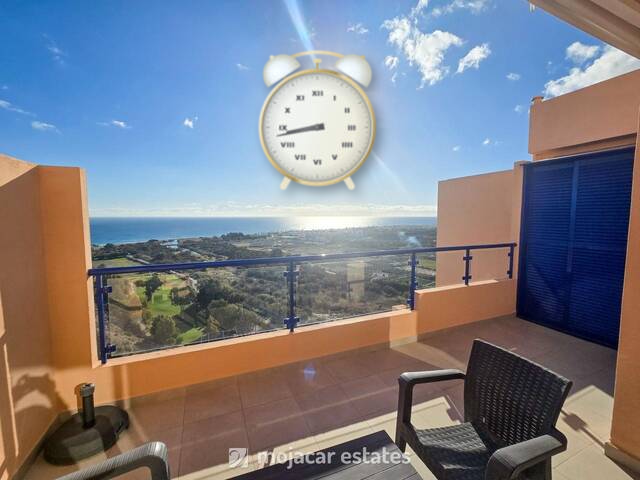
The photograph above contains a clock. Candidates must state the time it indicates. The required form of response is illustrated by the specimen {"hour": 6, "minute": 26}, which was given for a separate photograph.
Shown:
{"hour": 8, "minute": 43}
